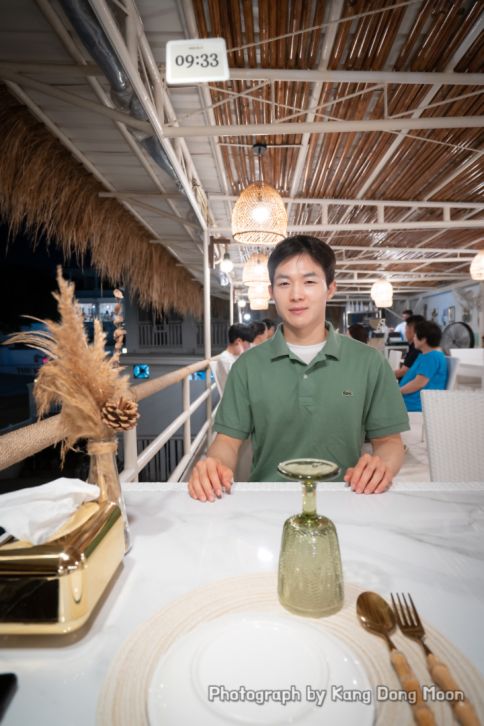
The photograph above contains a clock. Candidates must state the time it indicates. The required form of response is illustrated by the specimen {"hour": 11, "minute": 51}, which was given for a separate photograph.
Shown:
{"hour": 9, "minute": 33}
